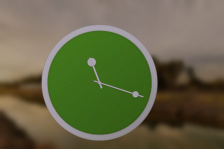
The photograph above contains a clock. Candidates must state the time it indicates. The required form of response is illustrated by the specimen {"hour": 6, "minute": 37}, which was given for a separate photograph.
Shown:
{"hour": 11, "minute": 18}
